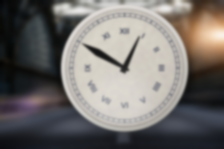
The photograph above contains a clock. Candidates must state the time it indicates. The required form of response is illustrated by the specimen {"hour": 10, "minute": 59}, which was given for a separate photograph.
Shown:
{"hour": 12, "minute": 50}
